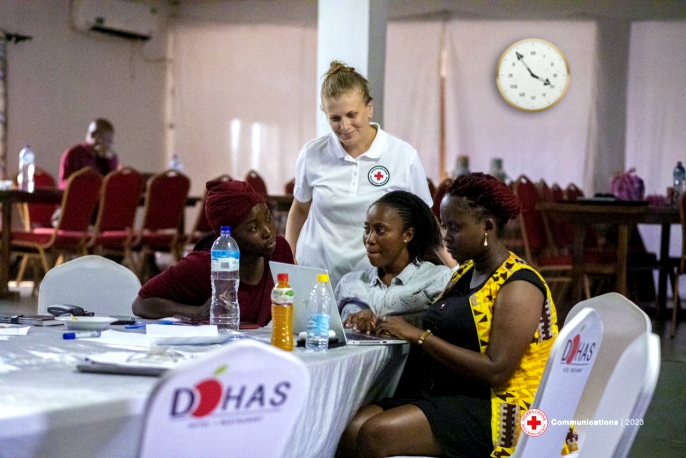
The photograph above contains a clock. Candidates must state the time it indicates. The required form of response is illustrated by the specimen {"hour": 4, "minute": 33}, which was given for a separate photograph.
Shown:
{"hour": 3, "minute": 54}
